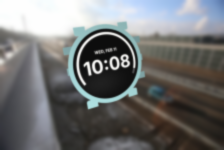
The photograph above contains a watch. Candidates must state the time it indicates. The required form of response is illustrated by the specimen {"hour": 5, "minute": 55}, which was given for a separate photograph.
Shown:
{"hour": 10, "minute": 8}
